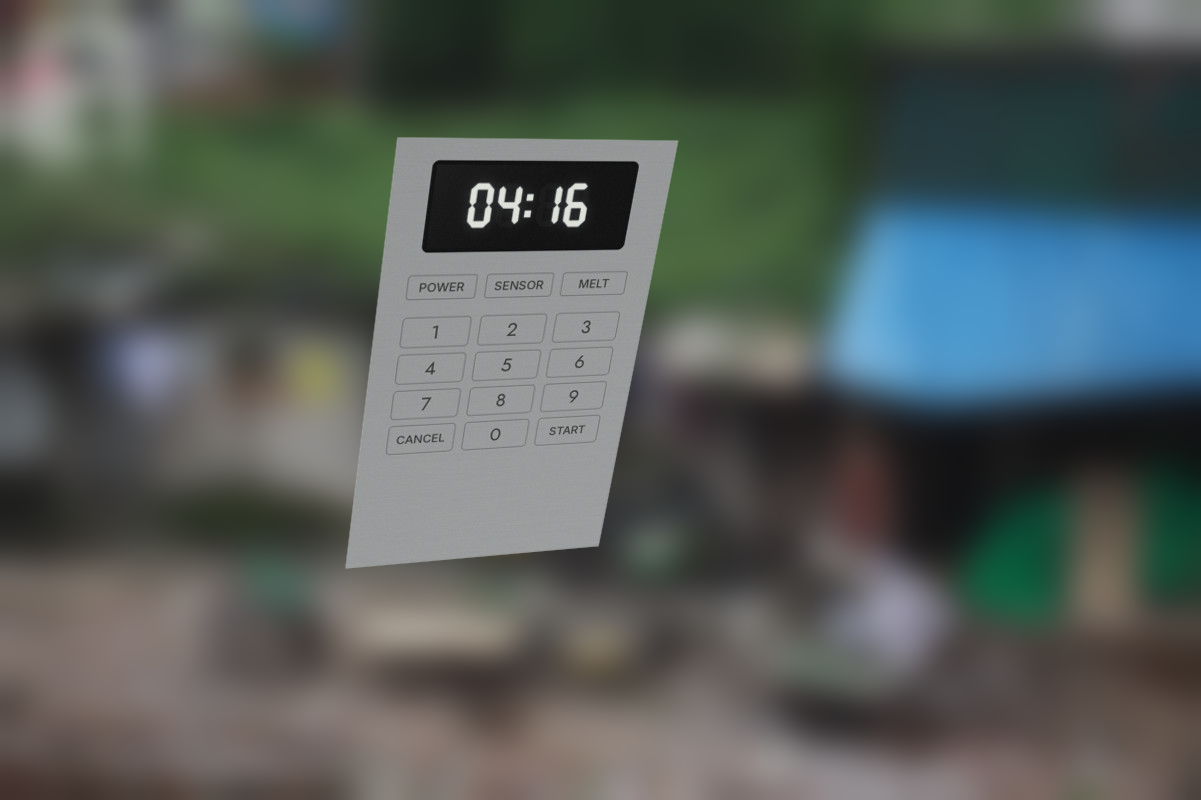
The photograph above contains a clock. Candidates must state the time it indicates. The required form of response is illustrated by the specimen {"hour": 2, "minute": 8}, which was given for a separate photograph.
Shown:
{"hour": 4, "minute": 16}
